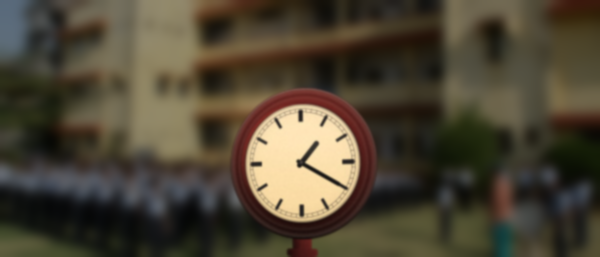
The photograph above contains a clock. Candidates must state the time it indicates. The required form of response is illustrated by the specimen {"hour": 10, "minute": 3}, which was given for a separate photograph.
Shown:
{"hour": 1, "minute": 20}
